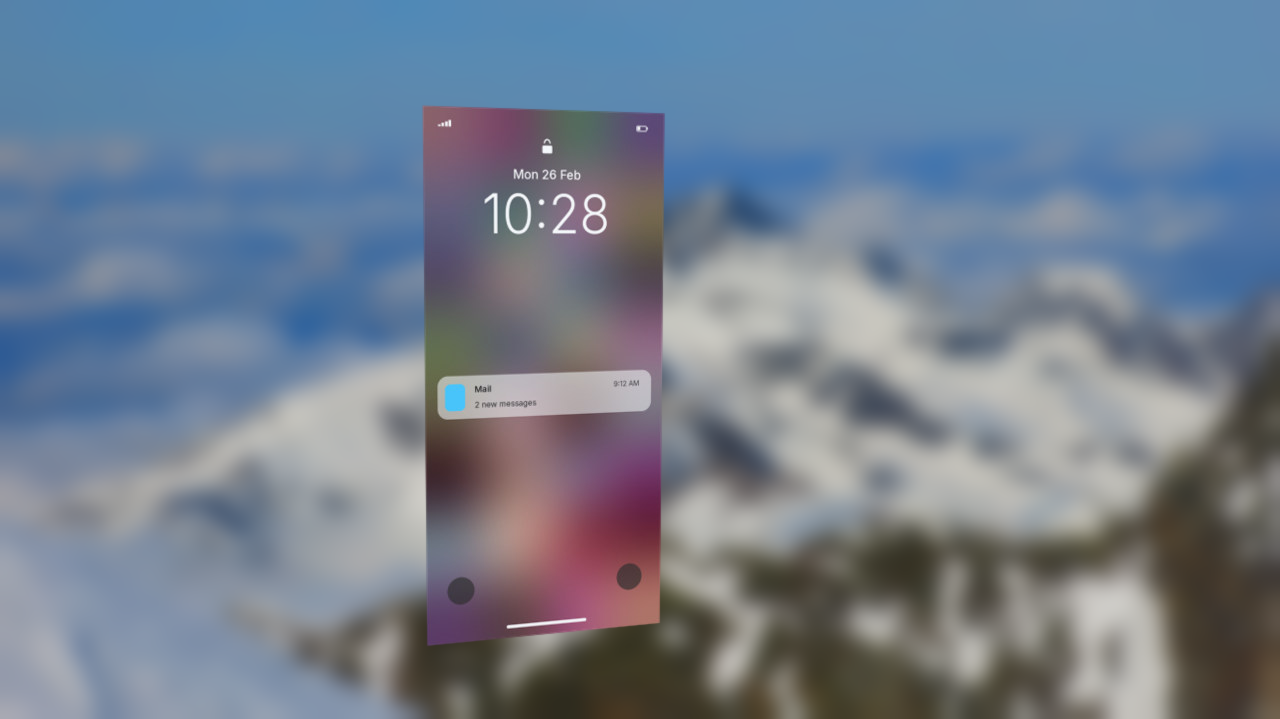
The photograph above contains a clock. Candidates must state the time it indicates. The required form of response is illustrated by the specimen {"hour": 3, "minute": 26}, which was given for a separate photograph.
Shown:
{"hour": 10, "minute": 28}
